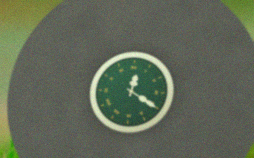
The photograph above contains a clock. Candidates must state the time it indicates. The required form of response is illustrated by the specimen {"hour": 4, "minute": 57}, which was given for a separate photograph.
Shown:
{"hour": 12, "minute": 20}
